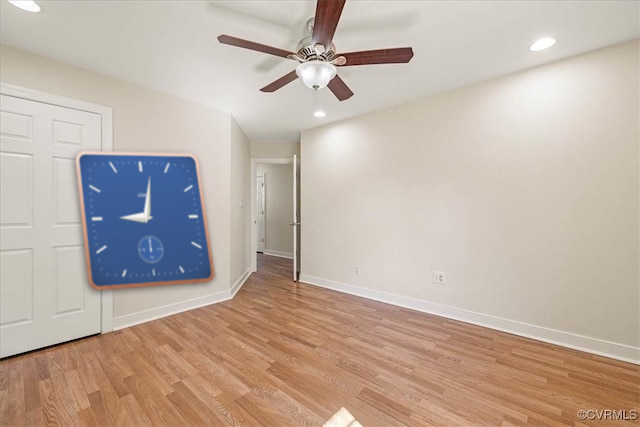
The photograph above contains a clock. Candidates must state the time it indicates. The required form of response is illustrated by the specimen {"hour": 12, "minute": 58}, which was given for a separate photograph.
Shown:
{"hour": 9, "minute": 2}
